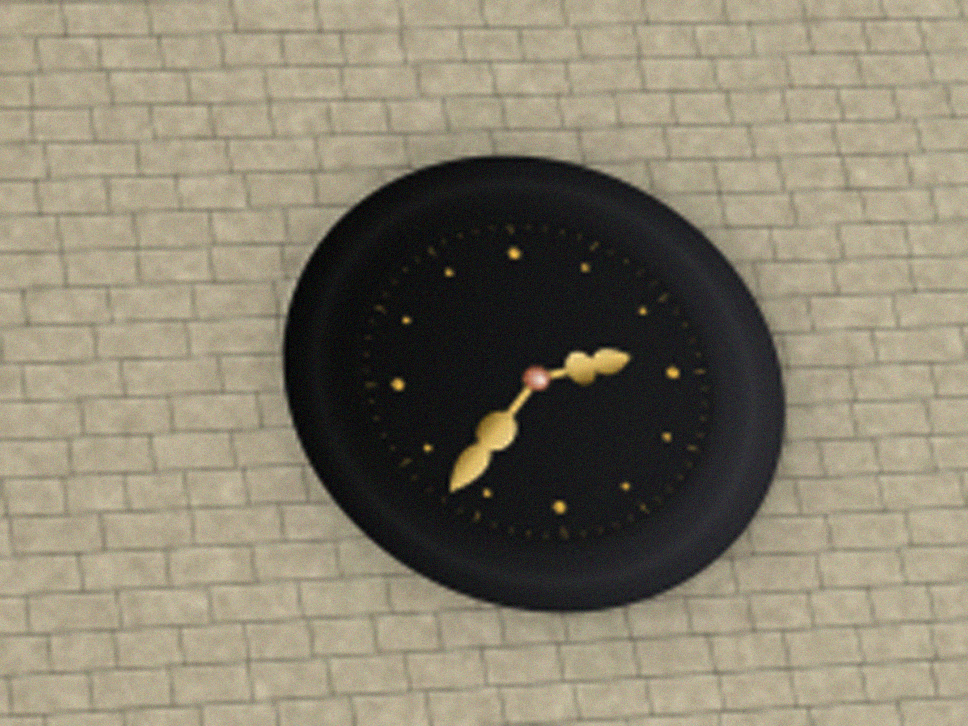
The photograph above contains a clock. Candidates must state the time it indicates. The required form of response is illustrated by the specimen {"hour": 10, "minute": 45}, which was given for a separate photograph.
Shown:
{"hour": 2, "minute": 37}
